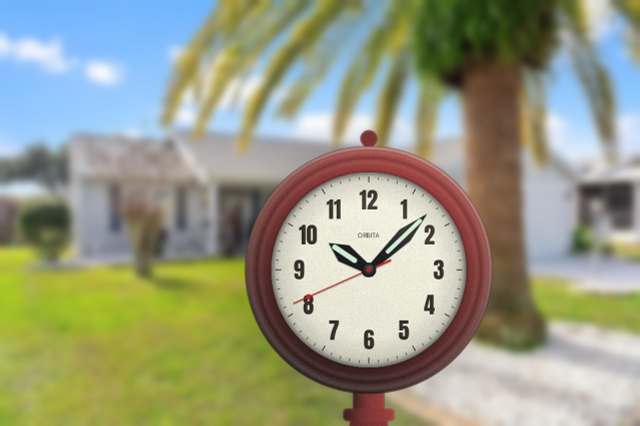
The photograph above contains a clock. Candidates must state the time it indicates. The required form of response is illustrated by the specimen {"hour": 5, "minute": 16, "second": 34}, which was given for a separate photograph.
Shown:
{"hour": 10, "minute": 7, "second": 41}
